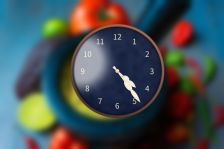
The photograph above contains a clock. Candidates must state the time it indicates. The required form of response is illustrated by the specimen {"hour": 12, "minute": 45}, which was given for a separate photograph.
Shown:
{"hour": 4, "minute": 24}
